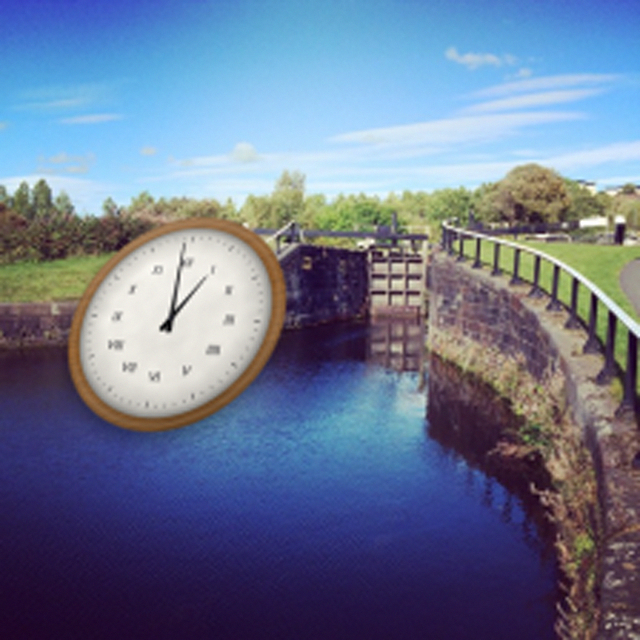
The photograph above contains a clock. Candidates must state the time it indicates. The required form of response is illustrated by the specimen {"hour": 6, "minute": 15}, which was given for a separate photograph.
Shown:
{"hour": 12, "minute": 59}
